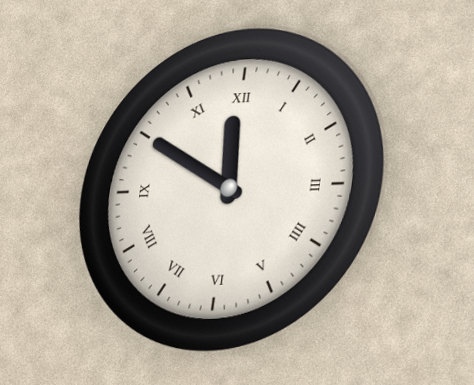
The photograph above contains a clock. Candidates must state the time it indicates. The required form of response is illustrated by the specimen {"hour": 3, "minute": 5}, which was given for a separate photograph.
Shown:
{"hour": 11, "minute": 50}
